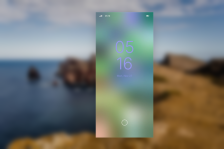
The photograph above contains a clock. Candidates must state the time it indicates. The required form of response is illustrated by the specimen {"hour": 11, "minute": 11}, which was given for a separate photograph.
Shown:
{"hour": 5, "minute": 16}
